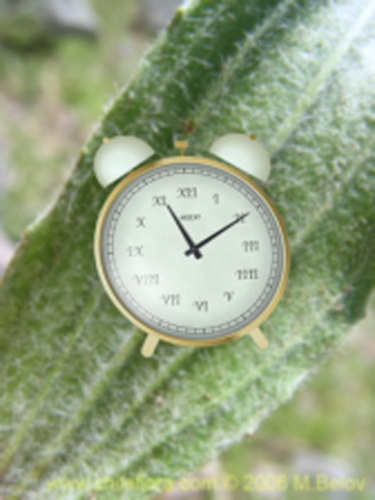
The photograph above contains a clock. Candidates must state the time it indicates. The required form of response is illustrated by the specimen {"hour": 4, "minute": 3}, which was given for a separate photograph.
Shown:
{"hour": 11, "minute": 10}
